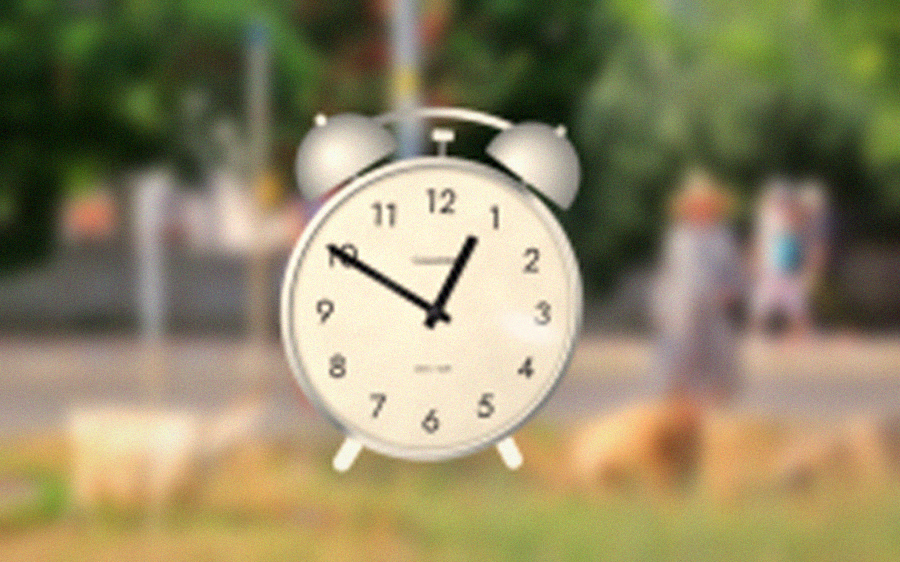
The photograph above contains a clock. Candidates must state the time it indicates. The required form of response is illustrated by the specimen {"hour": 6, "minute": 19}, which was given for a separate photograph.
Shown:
{"hour": 12, "minute": 50}
